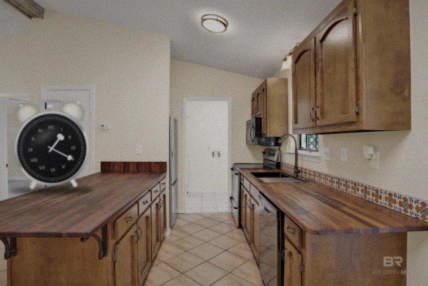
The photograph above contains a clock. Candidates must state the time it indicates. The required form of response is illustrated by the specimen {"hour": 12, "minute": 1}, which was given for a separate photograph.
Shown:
{"hour": 1, "minute": 20}
